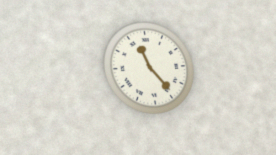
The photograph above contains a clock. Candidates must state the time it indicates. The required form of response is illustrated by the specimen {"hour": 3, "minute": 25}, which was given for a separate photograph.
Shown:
{"hour": 11, "minute": 24}
